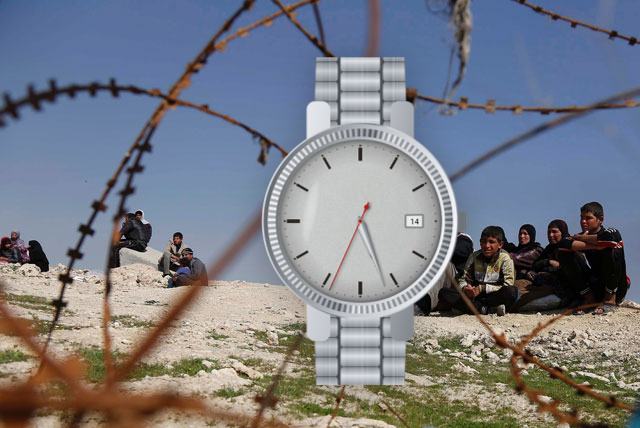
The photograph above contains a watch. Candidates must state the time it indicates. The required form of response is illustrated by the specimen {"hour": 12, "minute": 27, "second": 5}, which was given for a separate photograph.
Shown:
{"hour": 5, "minute": 26, "second": 34}
